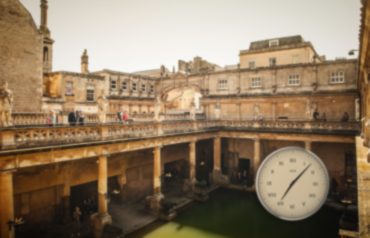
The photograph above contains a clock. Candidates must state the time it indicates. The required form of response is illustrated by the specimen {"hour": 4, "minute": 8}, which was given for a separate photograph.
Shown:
{"hour": 7, "minute": 7}
